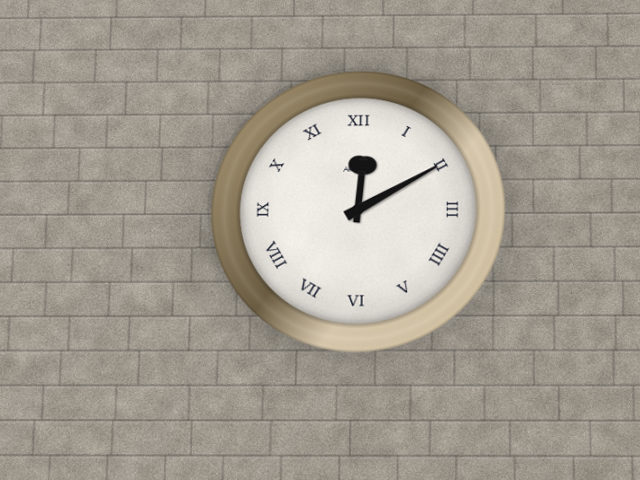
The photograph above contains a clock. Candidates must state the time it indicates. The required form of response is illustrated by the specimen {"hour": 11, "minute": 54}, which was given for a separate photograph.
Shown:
{"hour": 12, "minute": 10}
